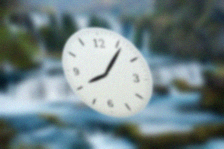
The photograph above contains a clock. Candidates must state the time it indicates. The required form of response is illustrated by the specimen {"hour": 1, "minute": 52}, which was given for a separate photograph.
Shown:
{"hour": 8, "minute": 6}
